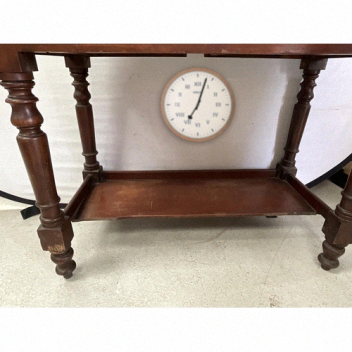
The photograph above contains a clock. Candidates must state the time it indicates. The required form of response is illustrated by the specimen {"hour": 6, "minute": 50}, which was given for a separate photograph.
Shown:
{"hour": 7, "minute": 3}
